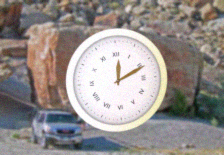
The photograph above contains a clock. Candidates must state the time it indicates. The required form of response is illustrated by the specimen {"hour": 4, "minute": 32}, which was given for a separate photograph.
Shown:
{"hour": 12, "minute": 11}
